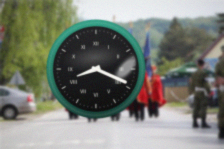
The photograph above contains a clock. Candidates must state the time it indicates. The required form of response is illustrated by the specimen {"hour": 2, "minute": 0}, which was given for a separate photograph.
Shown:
{"hour": 8, "minute": 19}
